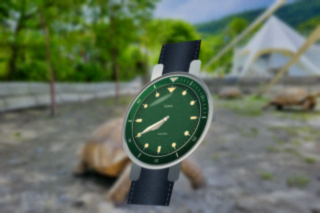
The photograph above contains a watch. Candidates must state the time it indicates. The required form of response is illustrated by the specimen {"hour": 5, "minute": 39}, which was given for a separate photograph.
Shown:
{"hour": 7, "minute": 40}
